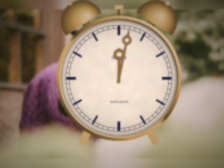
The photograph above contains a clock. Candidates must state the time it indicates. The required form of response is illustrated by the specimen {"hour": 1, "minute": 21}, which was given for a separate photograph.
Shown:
{"hour": 12, "minute": 2}
